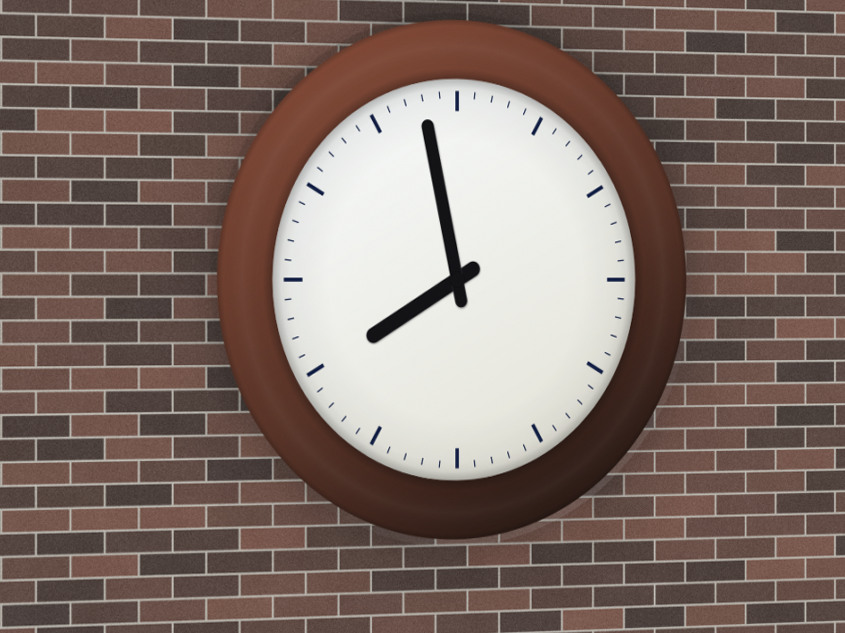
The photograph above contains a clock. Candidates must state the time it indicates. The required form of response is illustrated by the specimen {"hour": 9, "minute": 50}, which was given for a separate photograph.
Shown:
{"hour": 7, "minute": 58}
